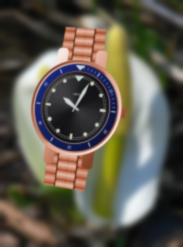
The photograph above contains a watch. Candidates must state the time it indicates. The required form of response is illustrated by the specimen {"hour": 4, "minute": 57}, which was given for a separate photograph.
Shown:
{"hour": 10, "minute": 4}
